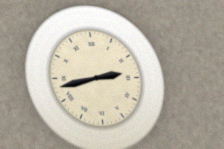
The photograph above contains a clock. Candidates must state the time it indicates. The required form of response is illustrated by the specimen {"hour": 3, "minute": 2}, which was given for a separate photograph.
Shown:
{"hour": 2, "minute": 43}
